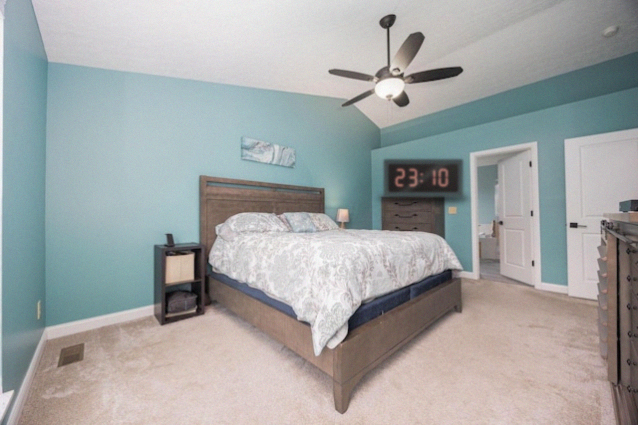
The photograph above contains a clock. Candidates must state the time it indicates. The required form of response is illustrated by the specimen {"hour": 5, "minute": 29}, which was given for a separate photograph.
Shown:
{"hour": 23, "minute": 10}
